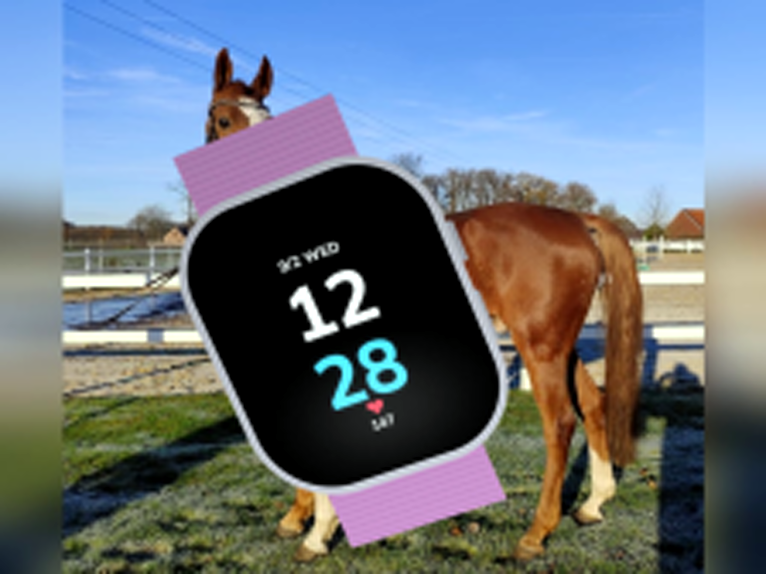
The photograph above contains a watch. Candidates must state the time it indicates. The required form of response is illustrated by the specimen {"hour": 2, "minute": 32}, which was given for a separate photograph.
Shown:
{"hour": 12, "minute": 28}
